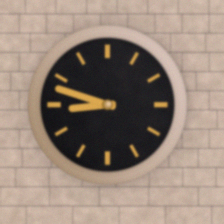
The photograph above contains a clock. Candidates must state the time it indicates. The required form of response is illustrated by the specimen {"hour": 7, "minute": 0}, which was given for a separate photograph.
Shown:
{"hour": 8, "minute": 48}
